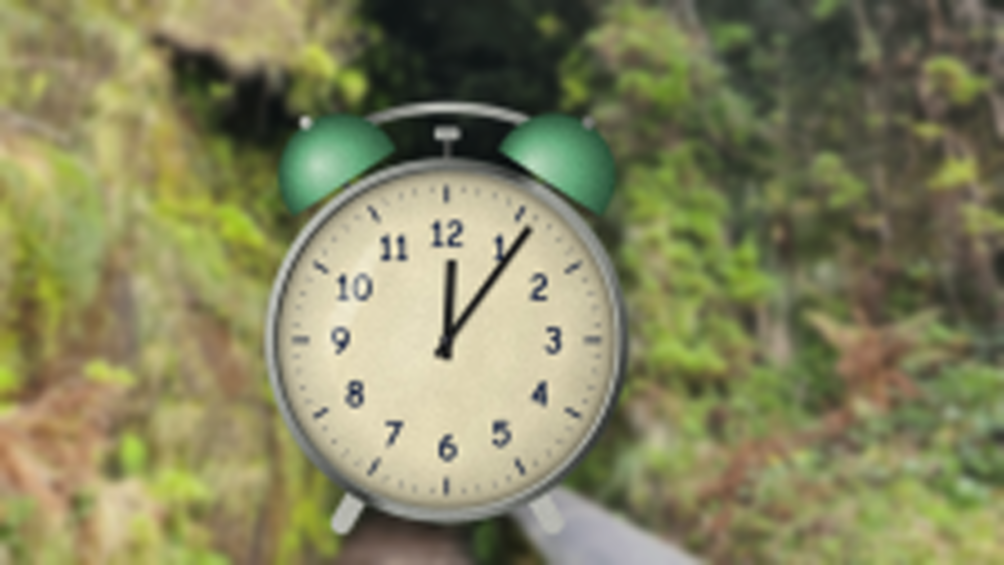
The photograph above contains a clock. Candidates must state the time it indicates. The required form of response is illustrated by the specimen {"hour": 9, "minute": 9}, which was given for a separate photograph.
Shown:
{"hour": 12, "minute": 6}
